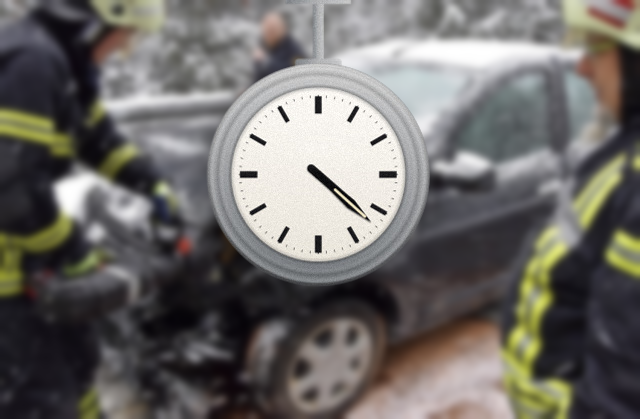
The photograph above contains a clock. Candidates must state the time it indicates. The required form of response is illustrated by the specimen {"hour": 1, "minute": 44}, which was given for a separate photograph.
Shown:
{"hour": 4, "minute": 22}
